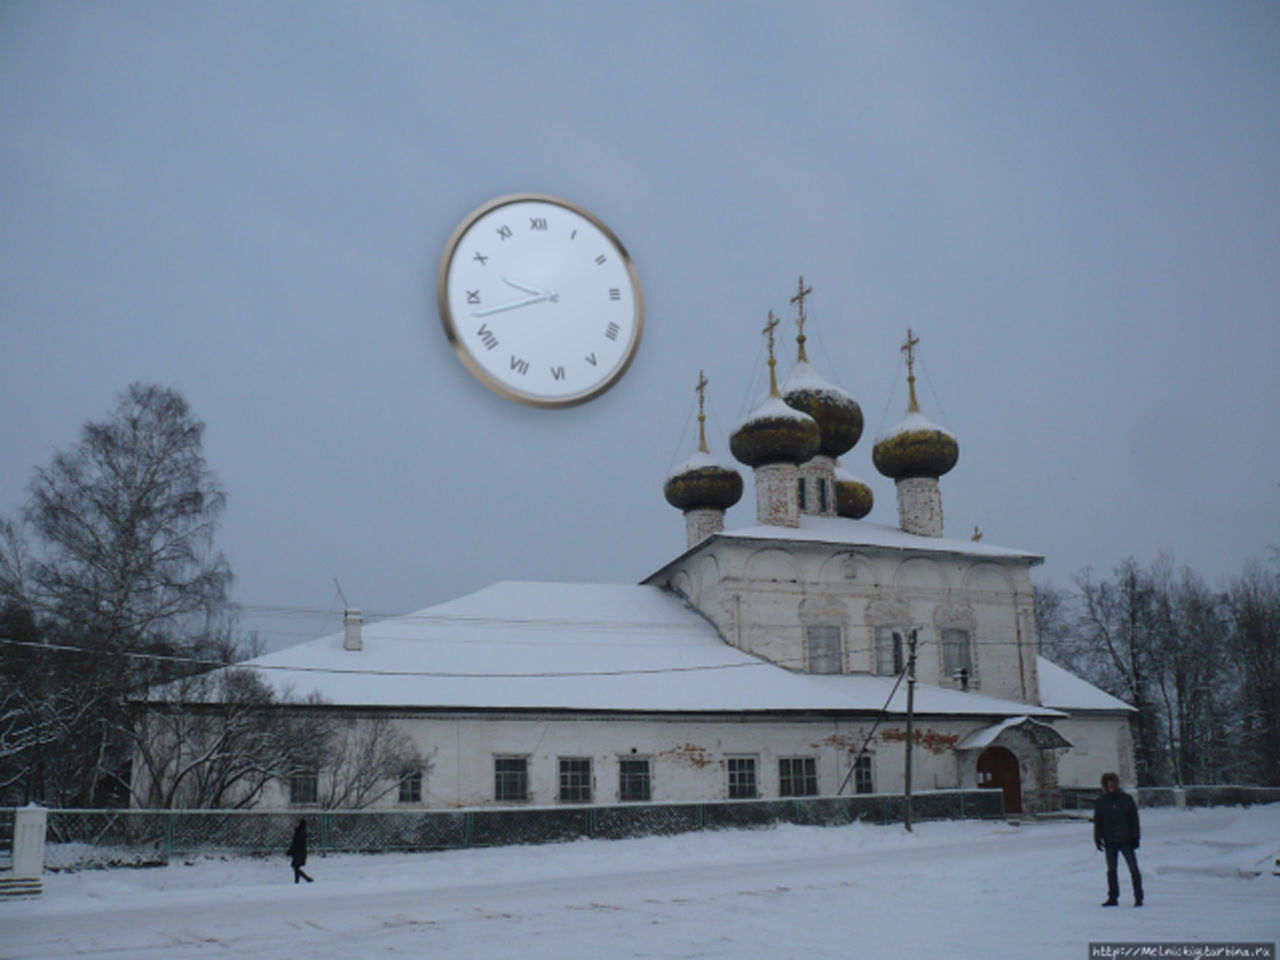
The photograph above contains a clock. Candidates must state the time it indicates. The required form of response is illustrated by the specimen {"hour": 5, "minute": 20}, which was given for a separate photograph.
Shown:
{"hour": 9, "minute": 43}
